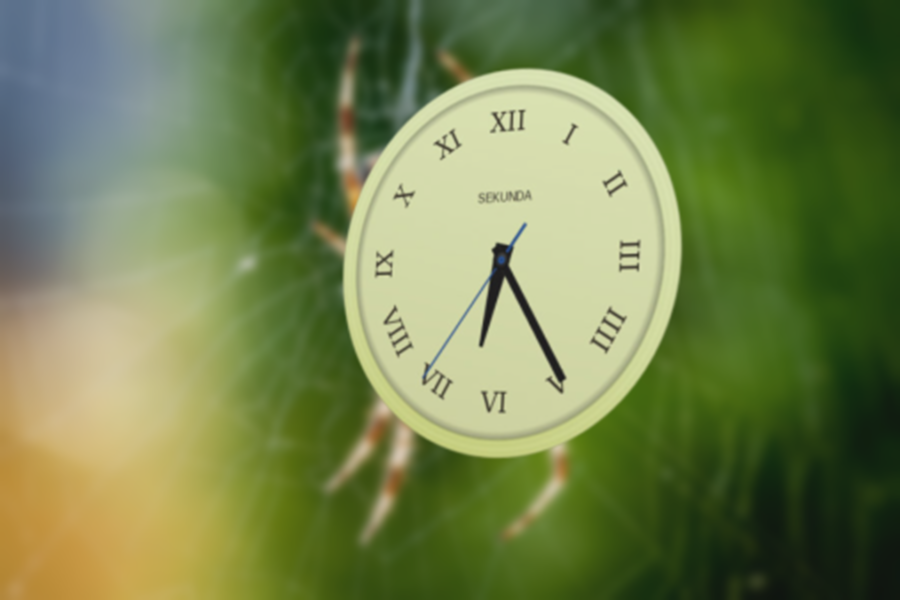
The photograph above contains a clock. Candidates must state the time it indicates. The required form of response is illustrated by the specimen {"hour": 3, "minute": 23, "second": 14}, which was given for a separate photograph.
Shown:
{"hour": 6, "minute": 24, "second": 36}
